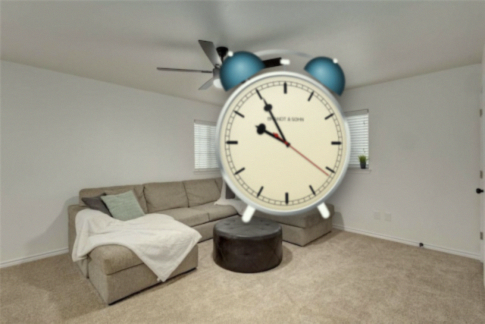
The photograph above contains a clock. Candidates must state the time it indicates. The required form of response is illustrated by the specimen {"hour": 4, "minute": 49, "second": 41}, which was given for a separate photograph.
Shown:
{"hour": 9, "minute": 55, "second": 21}
